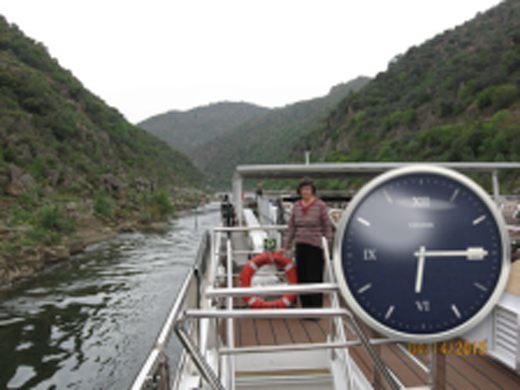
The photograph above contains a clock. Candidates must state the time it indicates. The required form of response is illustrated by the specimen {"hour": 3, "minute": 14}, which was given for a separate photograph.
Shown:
{"hour": 6, "minute": 15}
